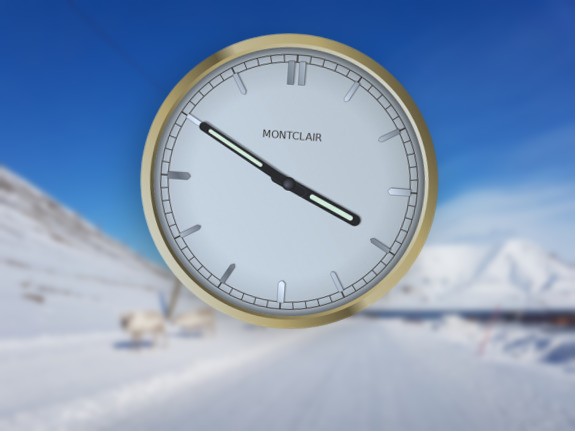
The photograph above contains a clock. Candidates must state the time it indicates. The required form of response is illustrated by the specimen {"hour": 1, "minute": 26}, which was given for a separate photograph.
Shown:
{"hour": 3, "minute": 50}
